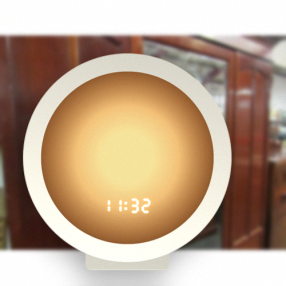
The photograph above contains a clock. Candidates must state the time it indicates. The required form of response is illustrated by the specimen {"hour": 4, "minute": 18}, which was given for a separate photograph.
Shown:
{"hour": 11, "minute": 32}
